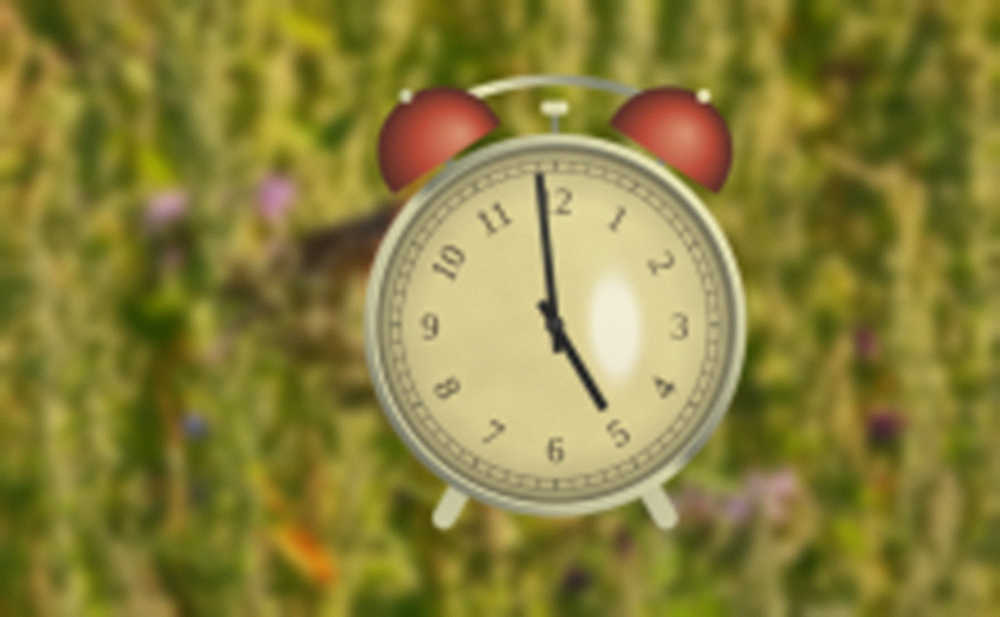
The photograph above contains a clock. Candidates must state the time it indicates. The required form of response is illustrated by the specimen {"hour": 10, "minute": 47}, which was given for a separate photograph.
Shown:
{"hour": 4, "minute": 59}
